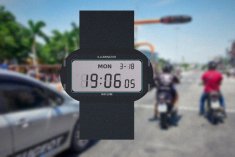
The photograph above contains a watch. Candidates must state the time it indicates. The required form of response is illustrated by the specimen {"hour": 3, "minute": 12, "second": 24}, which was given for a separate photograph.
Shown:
{"hour": 19, "minute": 6, "second": 5}
